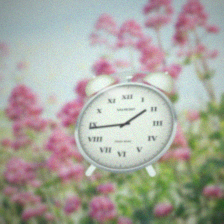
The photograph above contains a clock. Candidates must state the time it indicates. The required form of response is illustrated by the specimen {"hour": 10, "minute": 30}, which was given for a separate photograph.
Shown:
{"hour": 1, "minute": 44}
